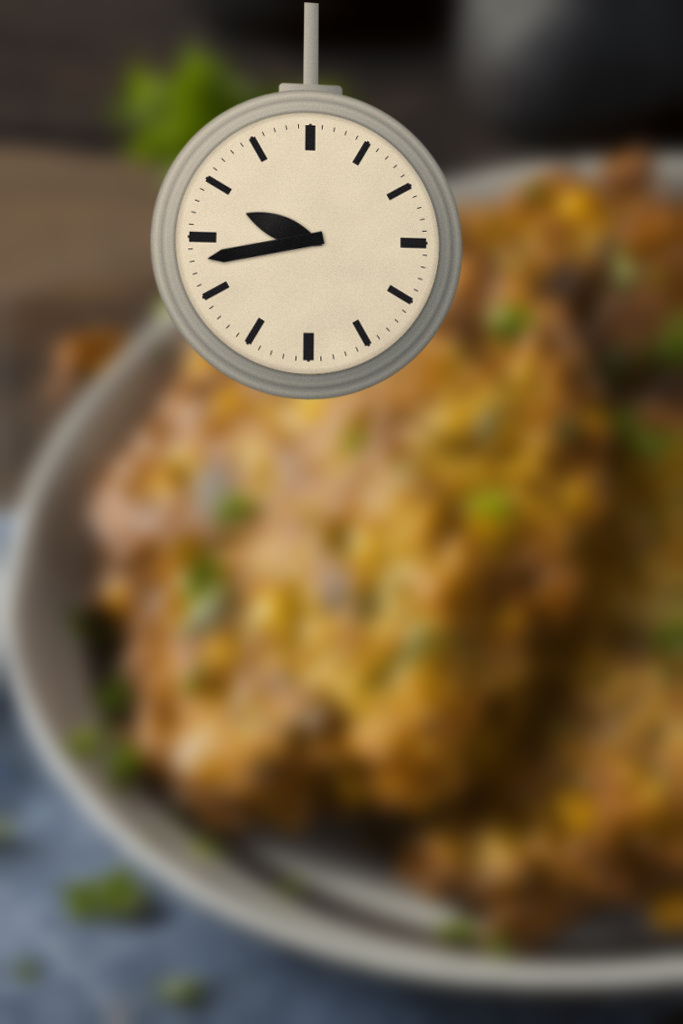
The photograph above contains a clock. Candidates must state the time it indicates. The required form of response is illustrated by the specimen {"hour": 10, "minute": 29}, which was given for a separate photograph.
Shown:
{"hour": 9, "minute": 43}
